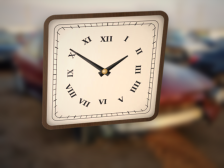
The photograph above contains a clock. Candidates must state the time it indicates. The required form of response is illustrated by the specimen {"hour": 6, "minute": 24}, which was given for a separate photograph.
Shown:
{"hour": 1, "minute": 51}
